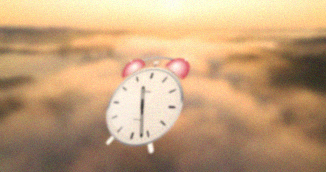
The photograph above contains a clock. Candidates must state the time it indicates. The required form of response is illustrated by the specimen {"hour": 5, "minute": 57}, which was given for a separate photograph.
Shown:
{"hour": 11, "minute": 27}
